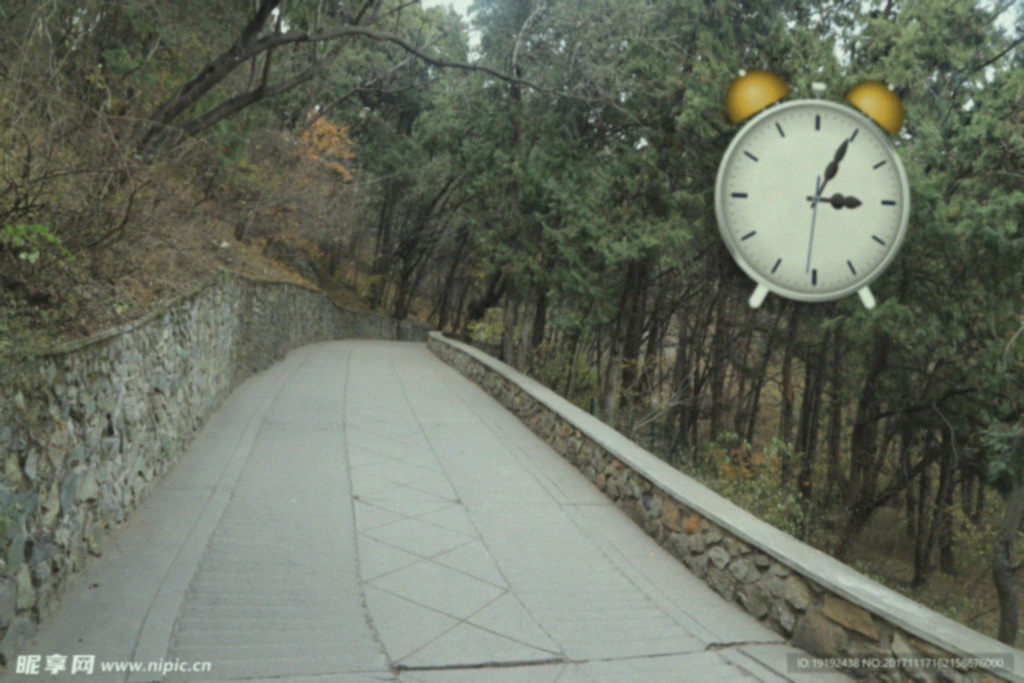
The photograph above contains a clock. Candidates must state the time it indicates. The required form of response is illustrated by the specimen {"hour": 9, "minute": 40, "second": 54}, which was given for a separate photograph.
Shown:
{"hour": 3, "minute": 4, "second": 31}
